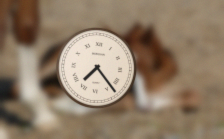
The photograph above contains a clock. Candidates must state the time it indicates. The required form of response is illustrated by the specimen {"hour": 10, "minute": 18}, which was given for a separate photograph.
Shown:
{"hour": 7, "minute": 23}
